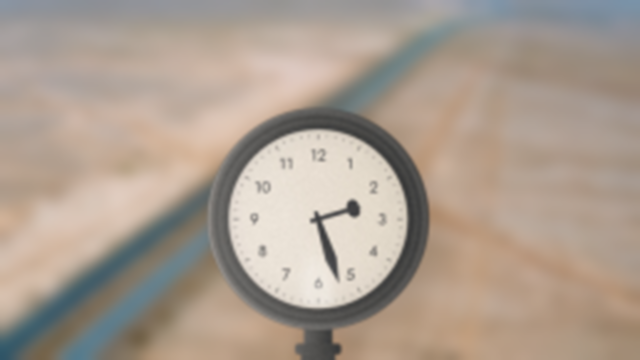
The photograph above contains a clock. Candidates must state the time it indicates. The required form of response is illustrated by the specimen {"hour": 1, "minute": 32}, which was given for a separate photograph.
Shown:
{"hour": 2, "minute": 27}
